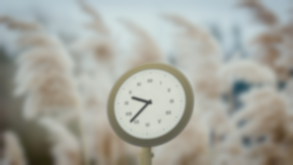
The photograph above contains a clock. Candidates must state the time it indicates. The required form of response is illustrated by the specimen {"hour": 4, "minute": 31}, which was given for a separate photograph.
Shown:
{"hour": 9, "minute": 37}
